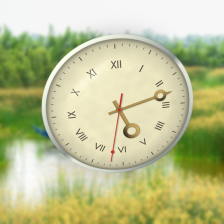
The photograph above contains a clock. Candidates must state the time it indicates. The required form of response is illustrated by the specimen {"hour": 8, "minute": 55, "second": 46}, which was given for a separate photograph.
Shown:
{"hour": 5, "minute": 12, "second": 32}
